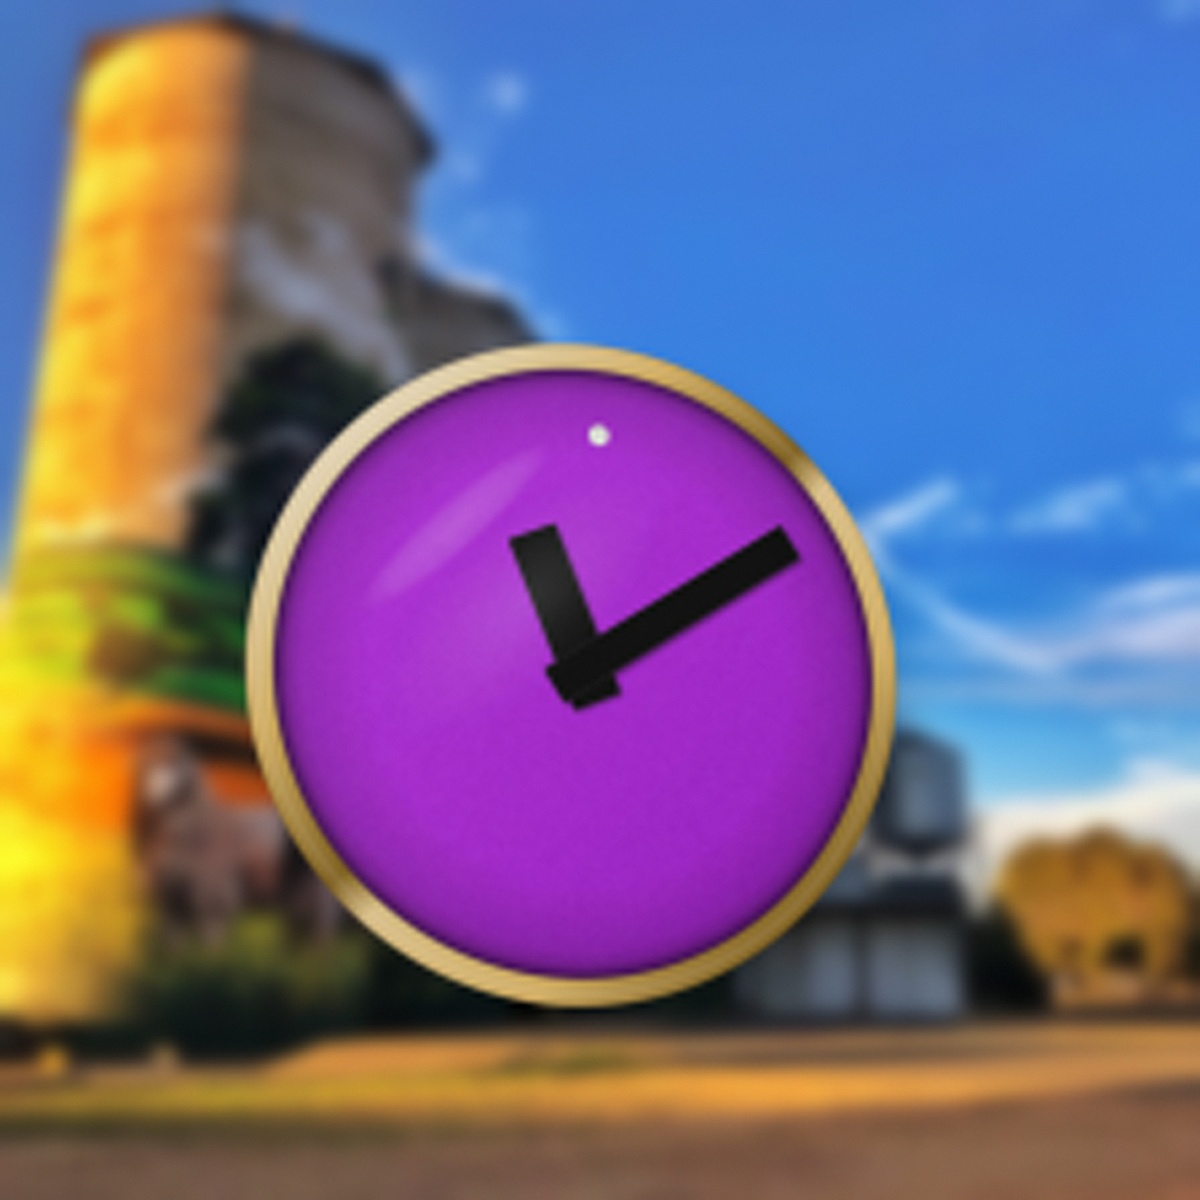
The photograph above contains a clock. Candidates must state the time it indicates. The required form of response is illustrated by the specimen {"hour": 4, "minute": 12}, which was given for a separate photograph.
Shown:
{"hour": 11, "minute": 9}
